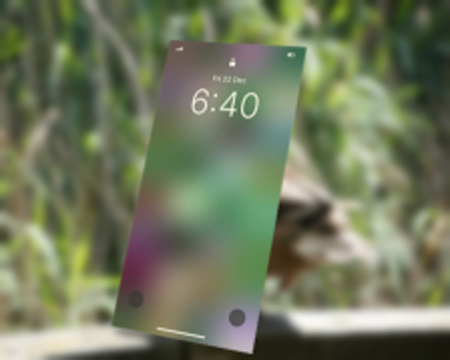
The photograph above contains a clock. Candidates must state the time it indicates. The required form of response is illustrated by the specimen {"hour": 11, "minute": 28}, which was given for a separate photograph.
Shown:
{"hour": 6, "minute": 40}
